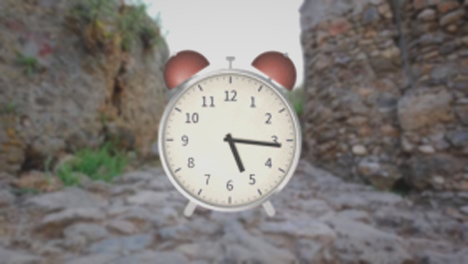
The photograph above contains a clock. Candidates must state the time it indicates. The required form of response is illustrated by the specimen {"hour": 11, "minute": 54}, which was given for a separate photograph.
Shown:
{"hour": 5, "minute": 16}
